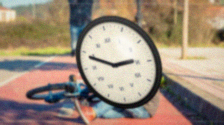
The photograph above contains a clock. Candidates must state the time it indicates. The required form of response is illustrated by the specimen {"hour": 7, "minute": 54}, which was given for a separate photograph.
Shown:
{"hour": 2, "minute": 49}
